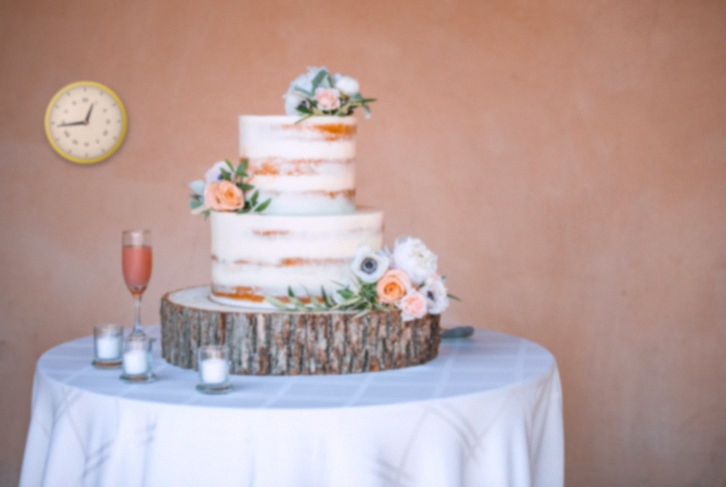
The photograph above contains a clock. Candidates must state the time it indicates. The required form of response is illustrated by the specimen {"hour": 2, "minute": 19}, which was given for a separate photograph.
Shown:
{"hour": 12, "minute": 44}
